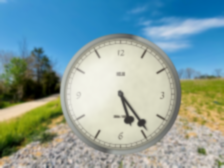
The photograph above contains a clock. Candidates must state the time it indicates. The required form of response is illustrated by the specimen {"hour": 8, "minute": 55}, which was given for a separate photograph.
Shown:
{"hour": 5, "minute": 24}
